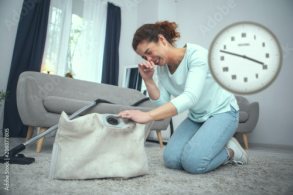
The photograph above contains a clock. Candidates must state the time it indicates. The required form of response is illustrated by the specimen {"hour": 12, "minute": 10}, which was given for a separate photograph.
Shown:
{"hour": 3, "minute": 48}
